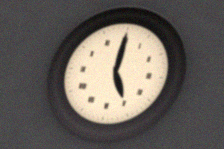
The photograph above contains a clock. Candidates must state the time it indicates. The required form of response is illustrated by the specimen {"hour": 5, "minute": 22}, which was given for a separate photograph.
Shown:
{"hour": 5, "minute": 0}
